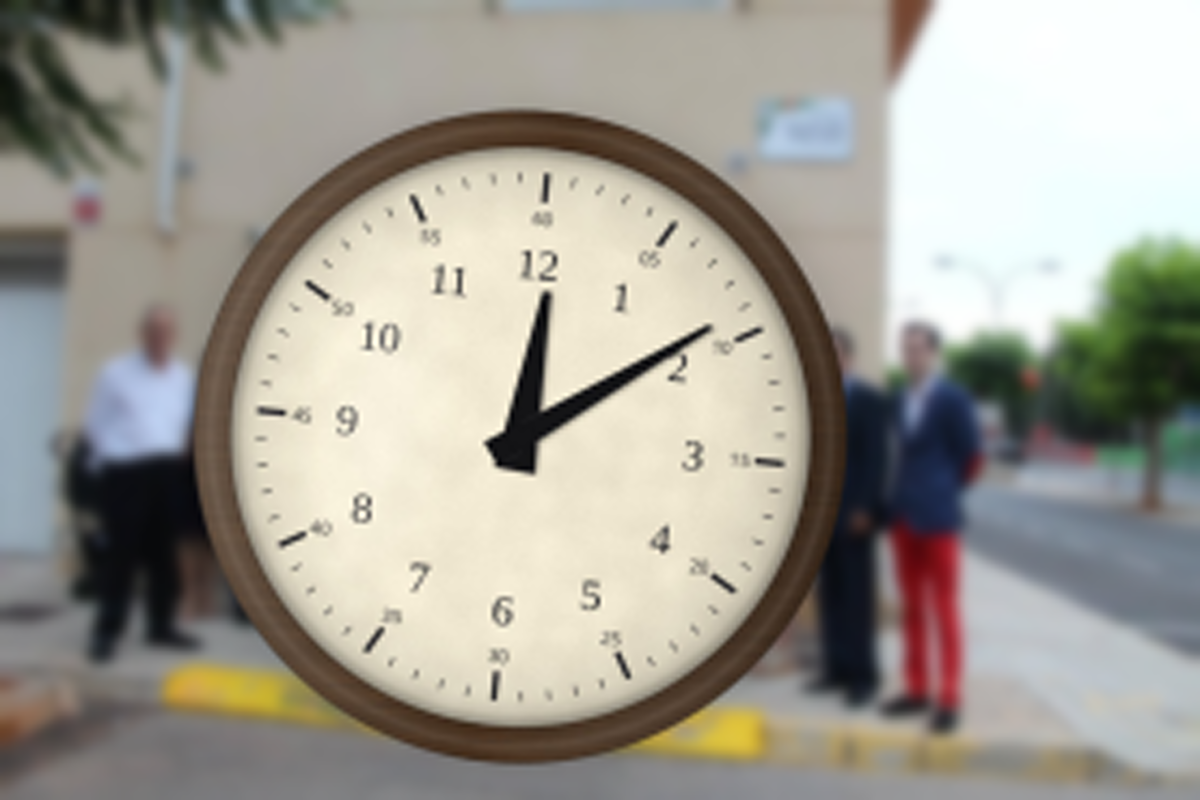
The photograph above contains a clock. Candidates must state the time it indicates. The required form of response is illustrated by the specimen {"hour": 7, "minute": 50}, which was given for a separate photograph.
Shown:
{"hour": 12, "minute": 9}
